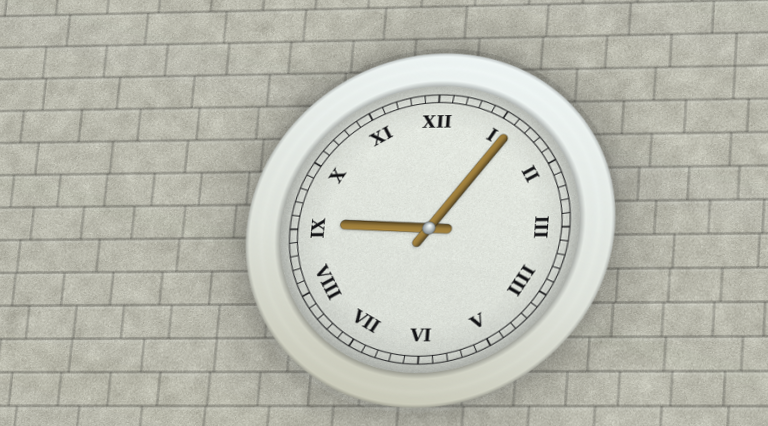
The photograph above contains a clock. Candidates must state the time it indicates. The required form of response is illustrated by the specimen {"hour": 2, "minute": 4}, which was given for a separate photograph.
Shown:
{"hour": 9, "minute": 6}
